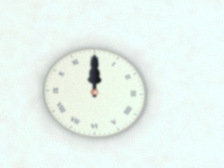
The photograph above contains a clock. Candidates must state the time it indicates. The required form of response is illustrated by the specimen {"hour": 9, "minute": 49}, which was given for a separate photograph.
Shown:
{"hour": 12, "minute": 0}
